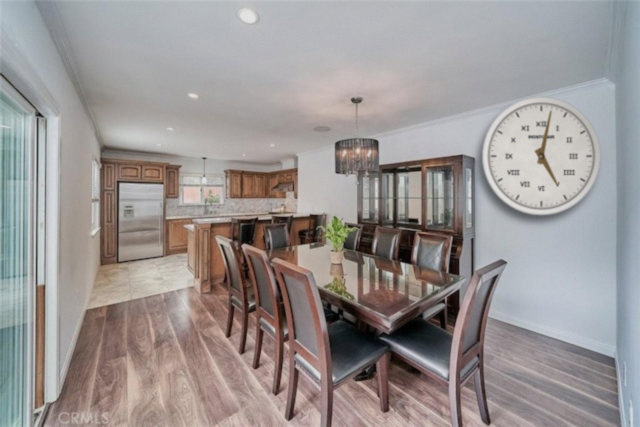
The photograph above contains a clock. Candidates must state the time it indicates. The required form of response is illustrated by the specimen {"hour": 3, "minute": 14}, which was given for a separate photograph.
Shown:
{"hour": 5, "minute": 2}
